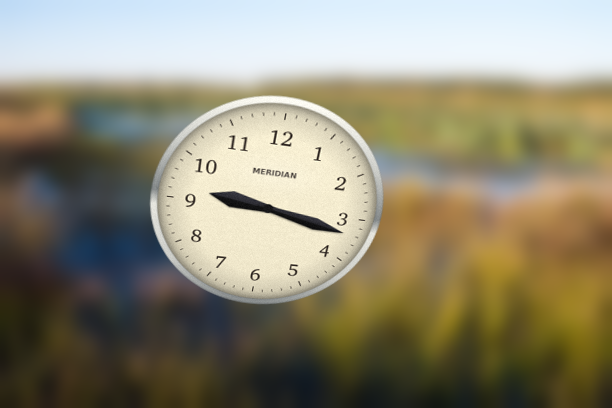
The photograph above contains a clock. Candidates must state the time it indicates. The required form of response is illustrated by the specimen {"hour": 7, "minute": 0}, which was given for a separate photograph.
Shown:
{"hour": 9, "minute": 17}
